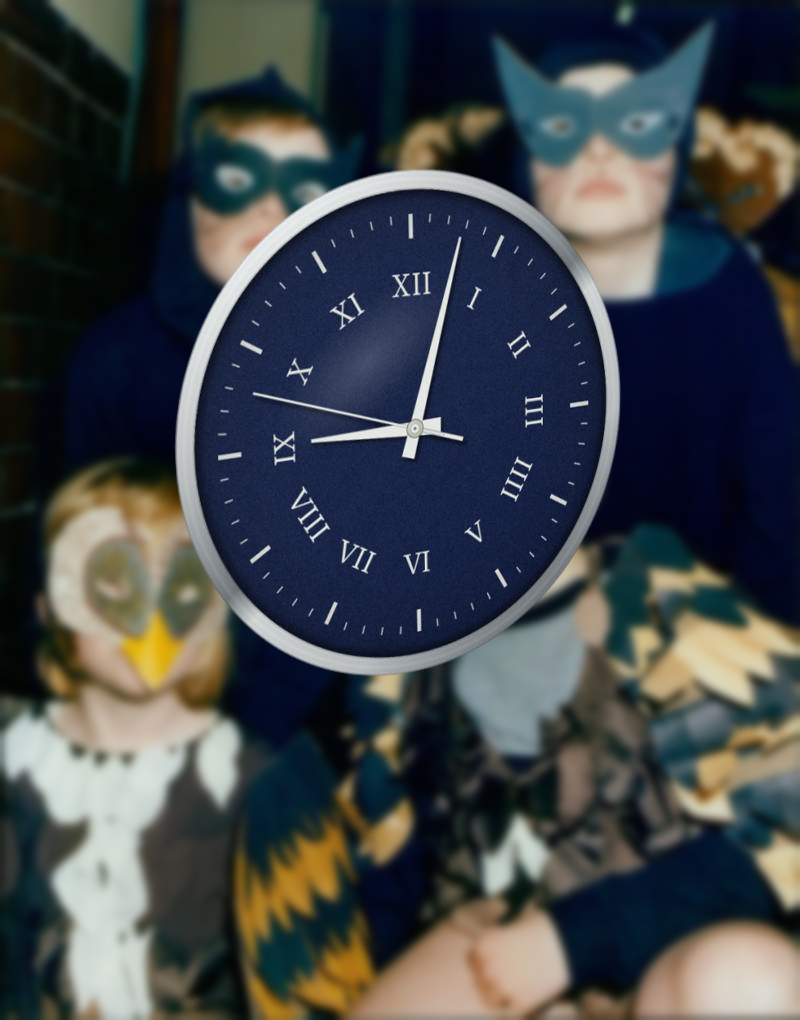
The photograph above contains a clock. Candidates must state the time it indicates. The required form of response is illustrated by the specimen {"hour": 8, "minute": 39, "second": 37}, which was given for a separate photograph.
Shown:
{"hour": 9, "minute": 2, "second": 48}
